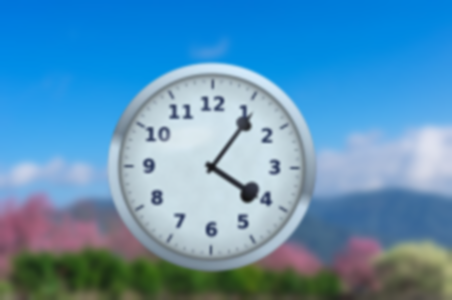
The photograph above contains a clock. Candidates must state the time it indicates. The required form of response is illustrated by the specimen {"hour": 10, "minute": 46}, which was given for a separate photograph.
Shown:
{"hour": 4, "minute": 6}
